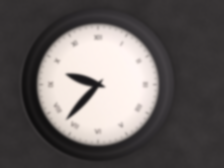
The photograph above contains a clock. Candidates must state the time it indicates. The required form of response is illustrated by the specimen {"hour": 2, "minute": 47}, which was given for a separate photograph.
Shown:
{"hour": 9, "minute": 37}
